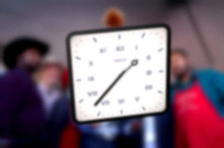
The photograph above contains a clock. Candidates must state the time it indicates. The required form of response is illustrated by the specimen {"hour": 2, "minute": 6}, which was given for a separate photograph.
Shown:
{"hour": 1, "minute": 37}
